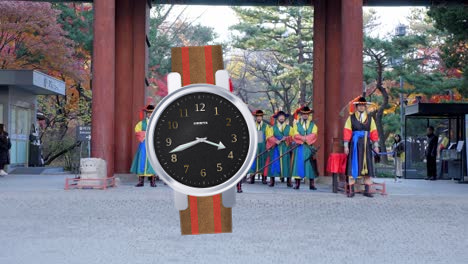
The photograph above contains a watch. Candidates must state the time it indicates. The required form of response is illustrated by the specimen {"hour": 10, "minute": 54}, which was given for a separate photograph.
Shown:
{"hour": 3, "minute": 42}
